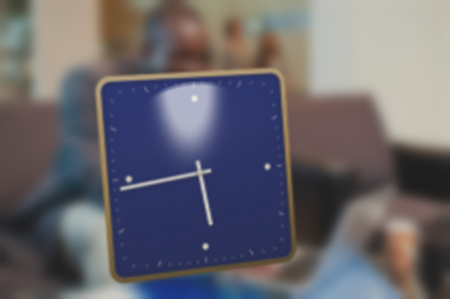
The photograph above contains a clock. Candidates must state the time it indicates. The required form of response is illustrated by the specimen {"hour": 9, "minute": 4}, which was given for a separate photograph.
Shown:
{"hour": 5, "minute": 44}
